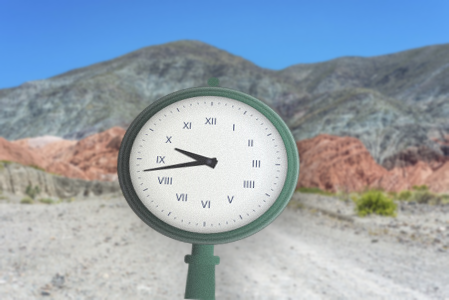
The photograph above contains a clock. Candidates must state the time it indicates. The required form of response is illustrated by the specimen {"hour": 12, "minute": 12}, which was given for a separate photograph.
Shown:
{"hour": 9, "minute": 43}
